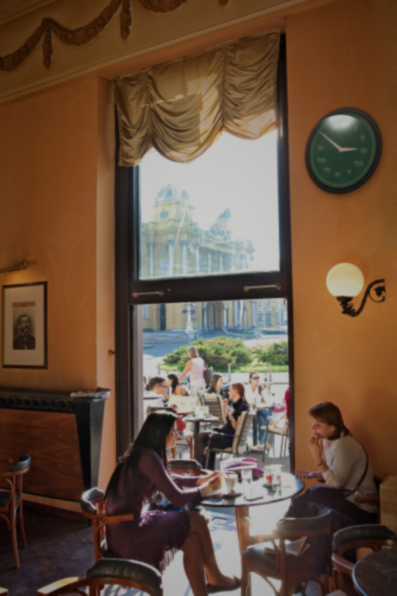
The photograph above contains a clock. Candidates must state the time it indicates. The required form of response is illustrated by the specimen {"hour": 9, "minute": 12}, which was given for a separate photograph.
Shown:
{"hour": 2, "minute": 50}
